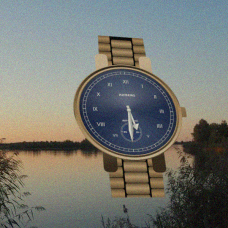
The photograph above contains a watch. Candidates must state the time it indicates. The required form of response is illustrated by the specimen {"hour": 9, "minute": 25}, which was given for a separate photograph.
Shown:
{"hour": 5, "minute": 30}
